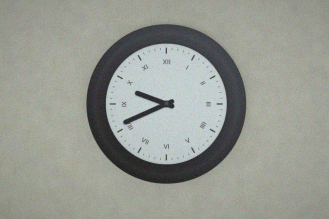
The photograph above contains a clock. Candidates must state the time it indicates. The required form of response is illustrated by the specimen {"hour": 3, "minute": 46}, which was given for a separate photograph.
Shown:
{"hour": 9, "minute": 41}
